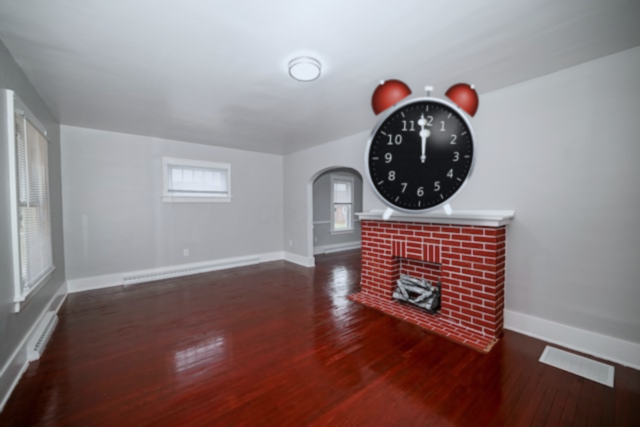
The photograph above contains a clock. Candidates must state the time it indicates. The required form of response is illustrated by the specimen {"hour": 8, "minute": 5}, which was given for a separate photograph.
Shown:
{"hour": 11, "minute": 59}
